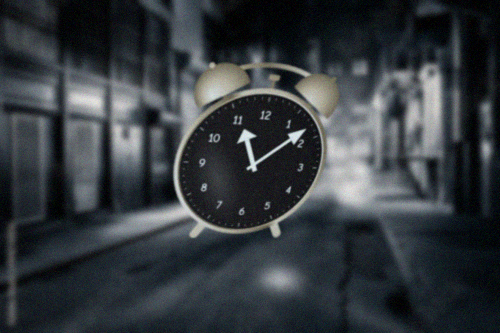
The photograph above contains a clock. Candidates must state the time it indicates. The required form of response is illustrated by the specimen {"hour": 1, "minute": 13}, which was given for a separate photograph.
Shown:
{"hour": 11, "minute": 8}
